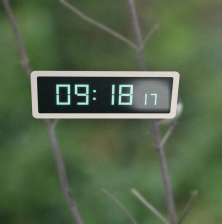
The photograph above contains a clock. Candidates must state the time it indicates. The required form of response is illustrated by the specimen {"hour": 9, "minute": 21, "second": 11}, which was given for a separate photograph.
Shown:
{"hour": 9, "minute": 18, "second": 17}
